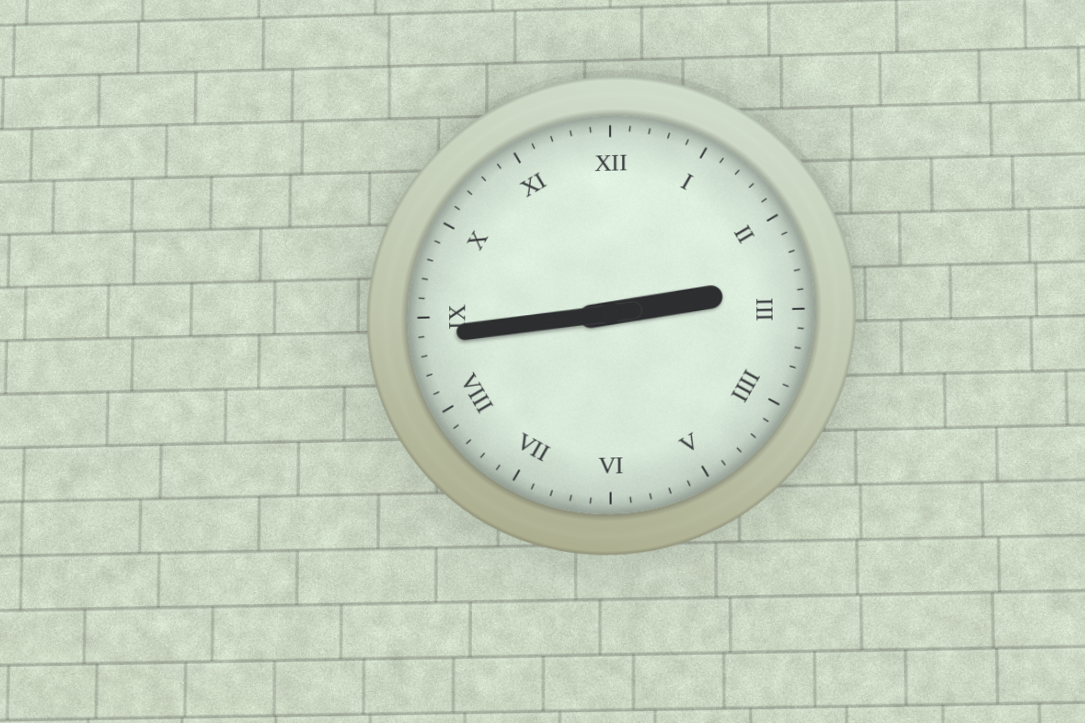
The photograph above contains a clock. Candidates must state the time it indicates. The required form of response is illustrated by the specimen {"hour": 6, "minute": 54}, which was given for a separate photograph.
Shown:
{"hour": 2, "minute": 44}
